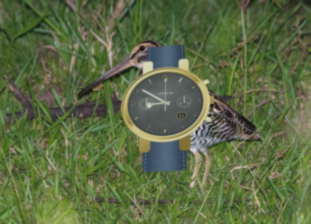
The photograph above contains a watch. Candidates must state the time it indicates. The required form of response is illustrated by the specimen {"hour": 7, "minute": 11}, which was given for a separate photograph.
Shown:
{"hour": 8, "minute": 51}
